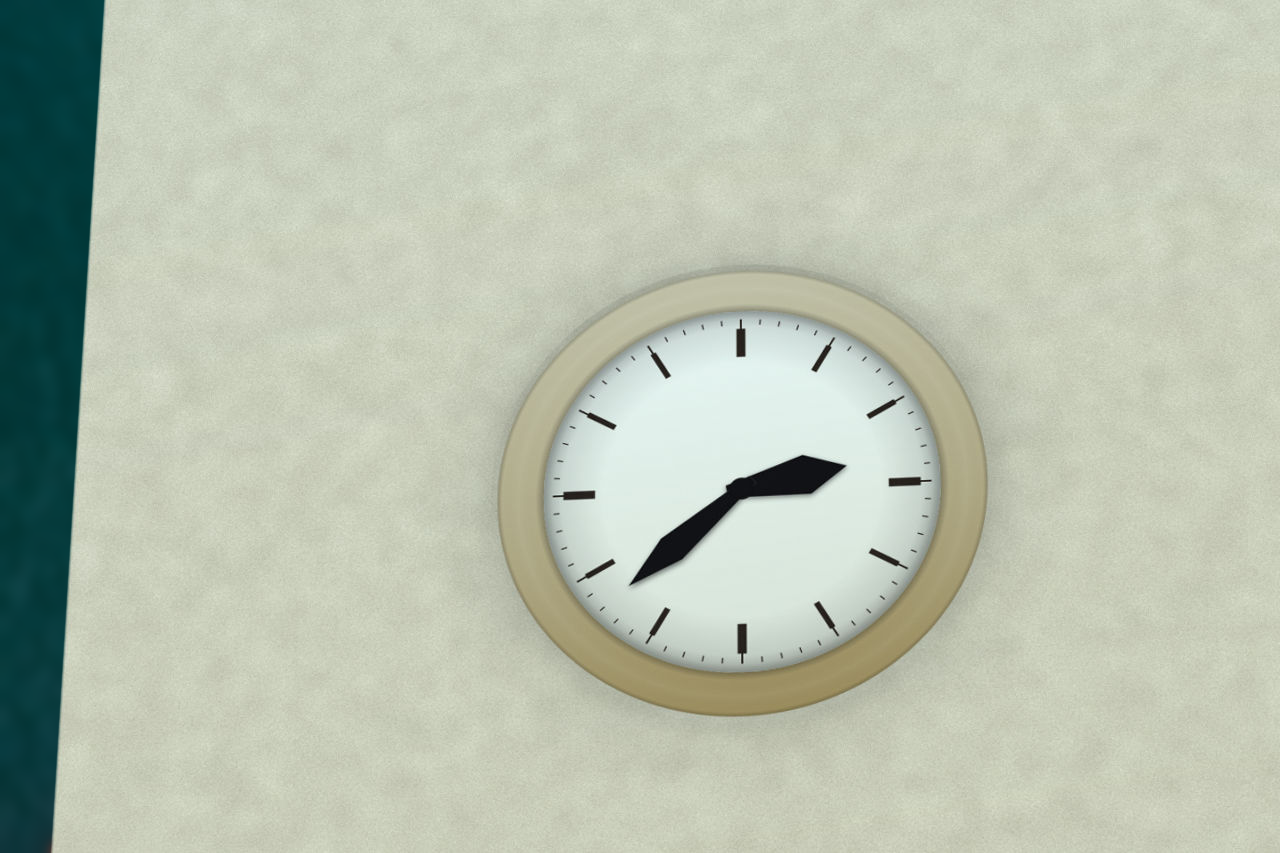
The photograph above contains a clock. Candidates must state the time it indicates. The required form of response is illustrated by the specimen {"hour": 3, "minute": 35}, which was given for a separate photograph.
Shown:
{"hour": 2, "minute": 38}
